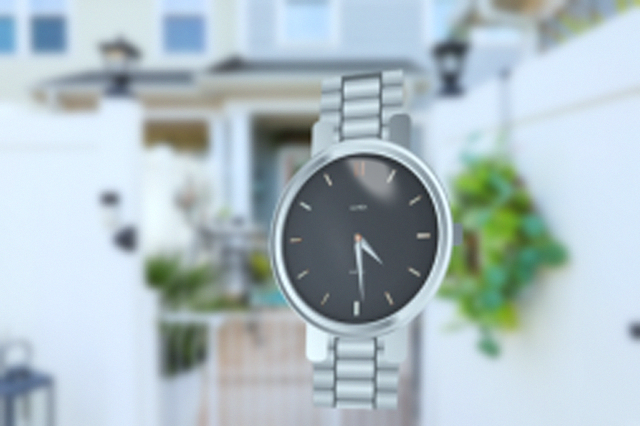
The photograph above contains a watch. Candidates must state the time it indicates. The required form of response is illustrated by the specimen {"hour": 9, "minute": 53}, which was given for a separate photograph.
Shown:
{"hour": 4, "minute": 29}
